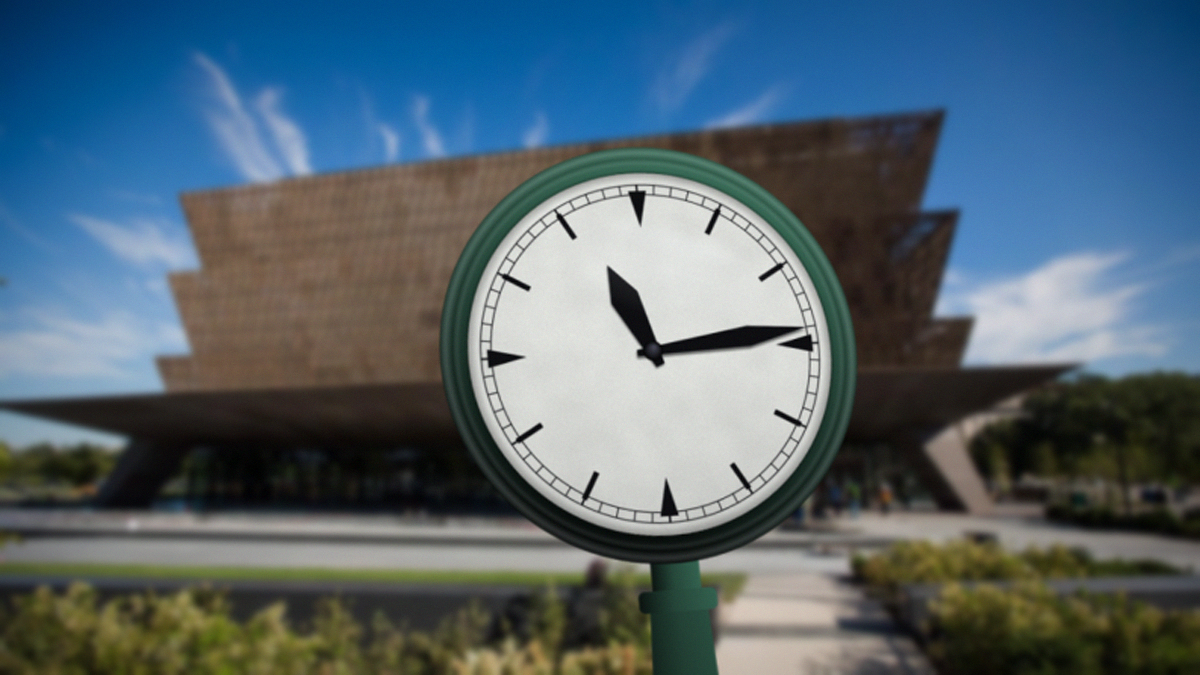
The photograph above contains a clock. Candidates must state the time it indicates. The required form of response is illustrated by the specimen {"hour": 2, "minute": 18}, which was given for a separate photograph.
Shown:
{"hour": 11, "minute": 14}
